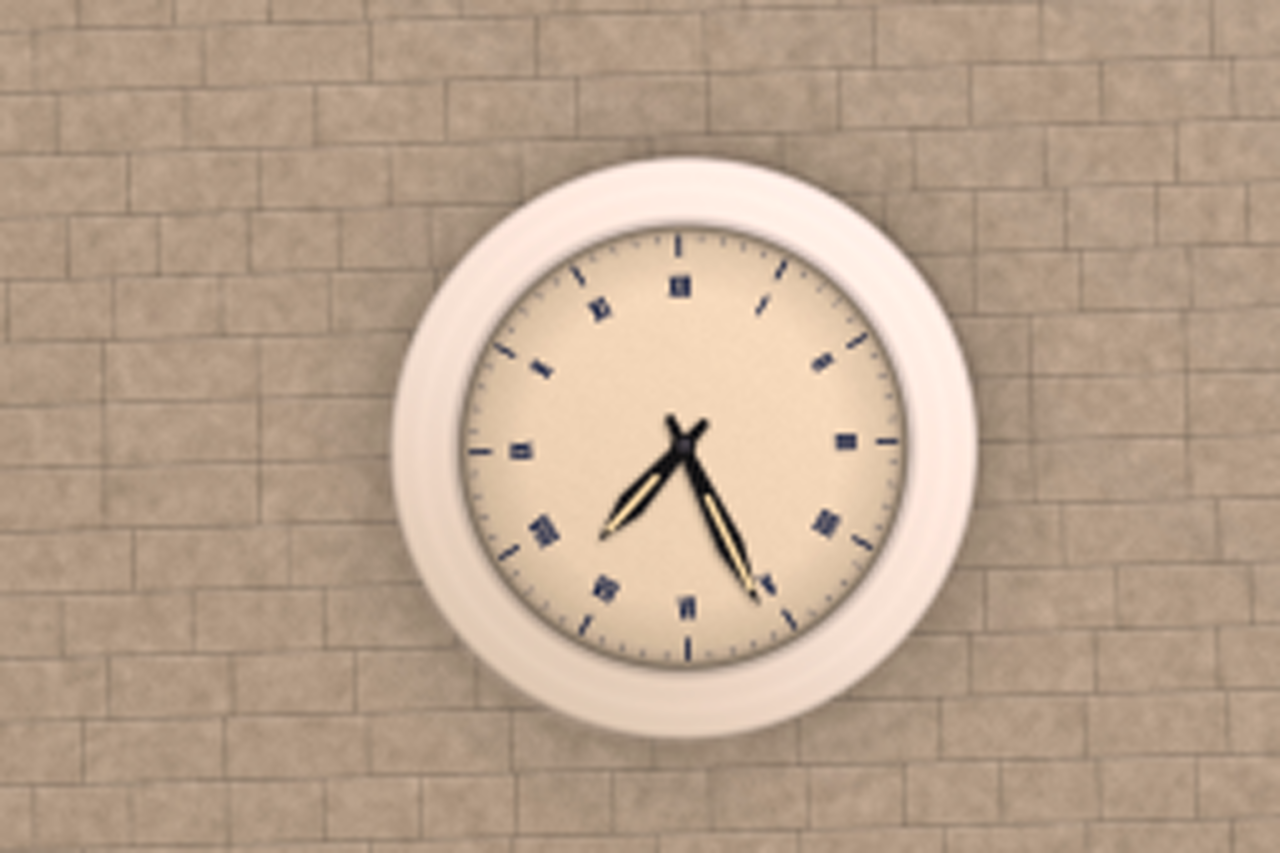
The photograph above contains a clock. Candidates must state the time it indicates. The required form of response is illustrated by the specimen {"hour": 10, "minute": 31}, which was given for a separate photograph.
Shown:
{"hour": 7, "minute": 26}
